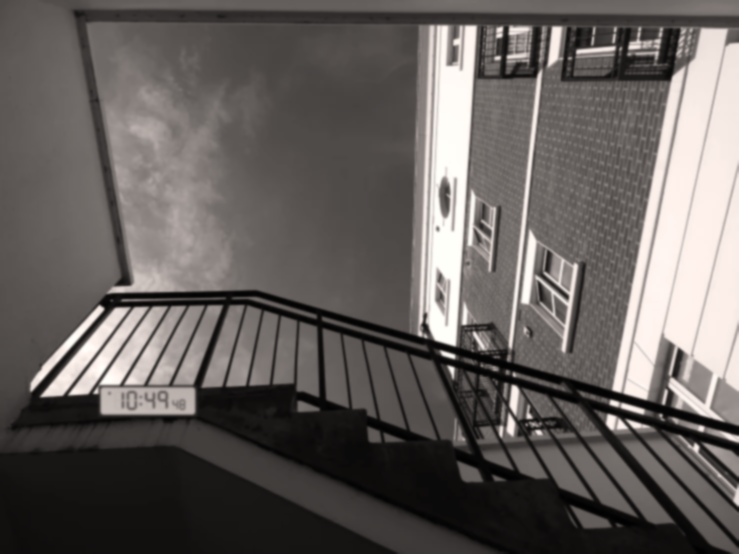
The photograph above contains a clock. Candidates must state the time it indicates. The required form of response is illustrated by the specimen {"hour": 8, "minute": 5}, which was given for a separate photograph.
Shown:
{"hour": 10, "minute": 49}
